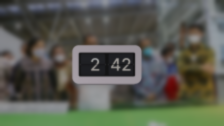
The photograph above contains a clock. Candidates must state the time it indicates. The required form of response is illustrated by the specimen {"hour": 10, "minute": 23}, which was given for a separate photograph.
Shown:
{"hour": 2, "minute": 42}
